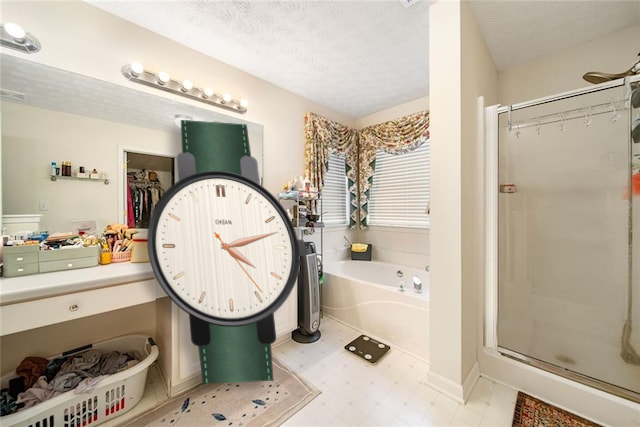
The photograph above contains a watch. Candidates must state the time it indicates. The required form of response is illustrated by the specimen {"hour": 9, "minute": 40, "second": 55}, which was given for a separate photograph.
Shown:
{"hour": 4, "minute": 12, "second": 24}
